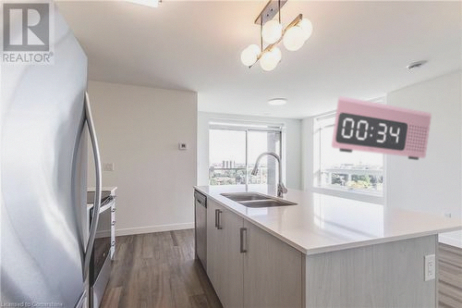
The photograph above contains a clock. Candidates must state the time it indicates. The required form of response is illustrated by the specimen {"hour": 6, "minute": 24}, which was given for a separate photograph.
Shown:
{"hour": 0, "minute": 34}
